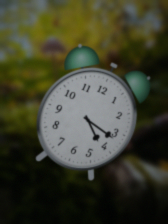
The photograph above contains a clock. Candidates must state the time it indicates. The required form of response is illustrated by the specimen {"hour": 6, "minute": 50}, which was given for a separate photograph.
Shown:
{"hour": 4, "minute": 17}
